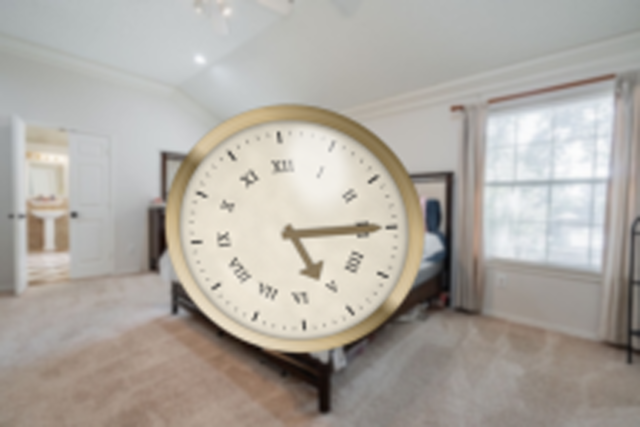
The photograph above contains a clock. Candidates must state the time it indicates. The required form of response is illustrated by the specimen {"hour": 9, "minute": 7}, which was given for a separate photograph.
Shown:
{"hour": 5, "minute": 15}
